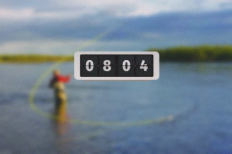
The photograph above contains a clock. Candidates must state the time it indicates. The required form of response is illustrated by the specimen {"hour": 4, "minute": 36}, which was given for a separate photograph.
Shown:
{"hour": 8, "minute": 4}
